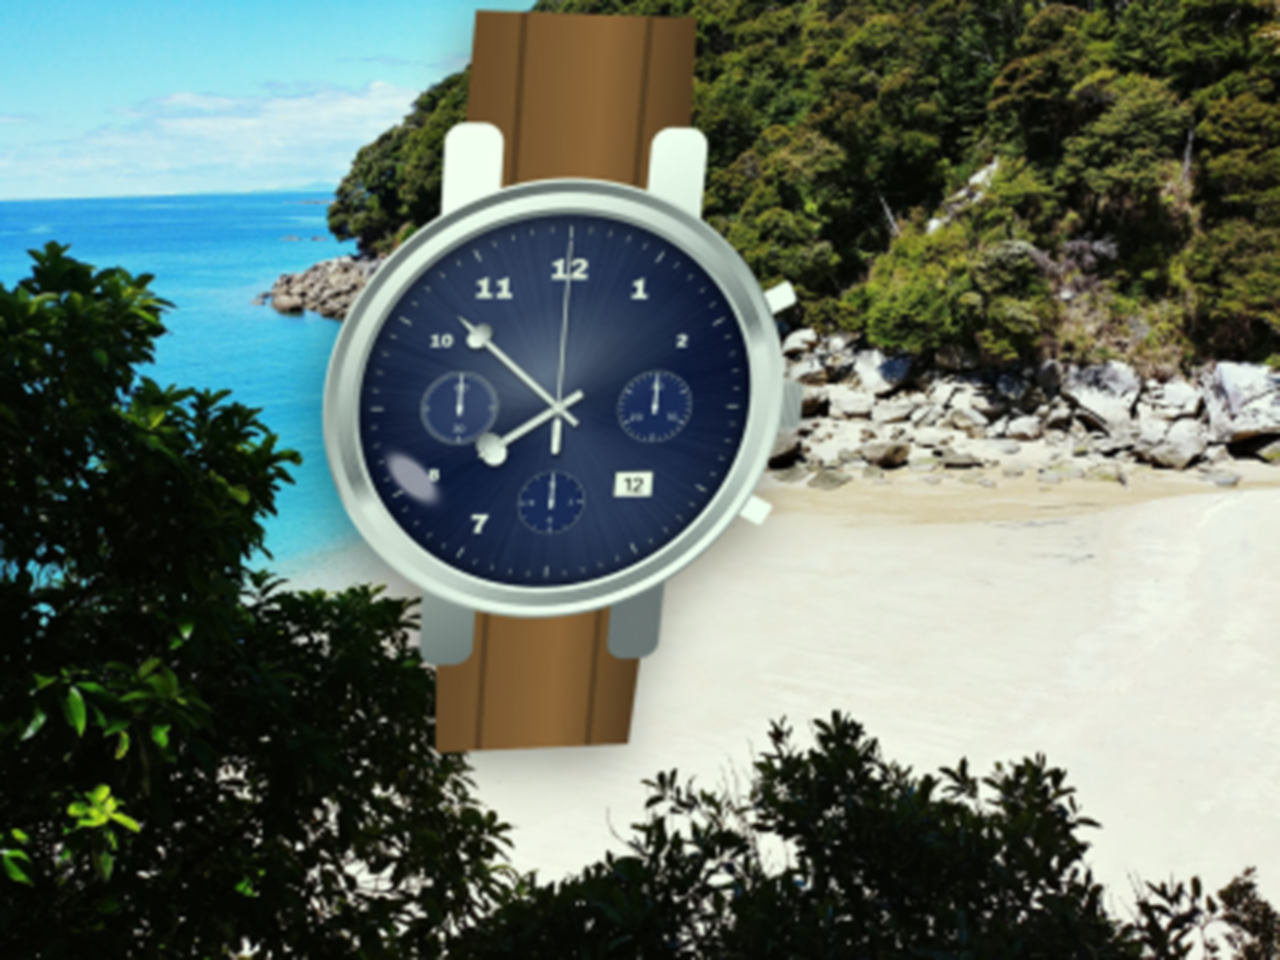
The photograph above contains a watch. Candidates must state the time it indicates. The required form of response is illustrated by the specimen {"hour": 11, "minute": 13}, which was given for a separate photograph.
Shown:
{"hour": 7, "minute": 52}
